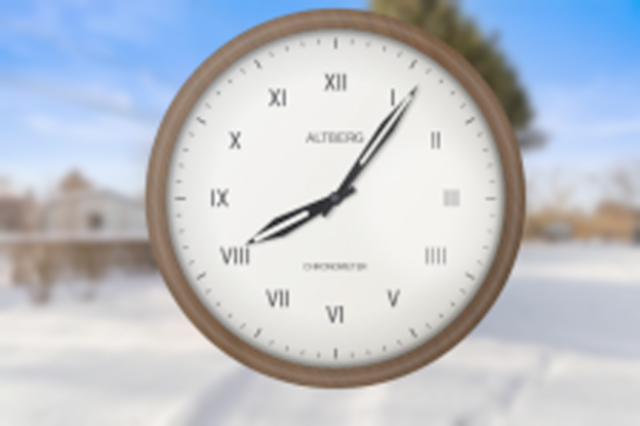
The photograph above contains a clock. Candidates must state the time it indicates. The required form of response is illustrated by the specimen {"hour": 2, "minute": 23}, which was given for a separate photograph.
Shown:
{"hour": 8, "minute": 6}
